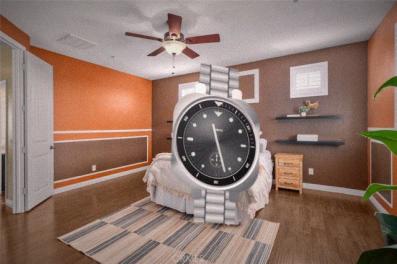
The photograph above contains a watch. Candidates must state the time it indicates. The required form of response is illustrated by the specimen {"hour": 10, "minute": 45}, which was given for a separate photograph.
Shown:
{"hour": 11, "minute": 27}
